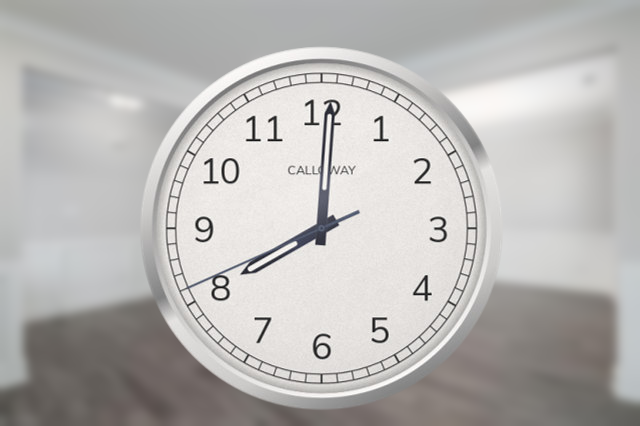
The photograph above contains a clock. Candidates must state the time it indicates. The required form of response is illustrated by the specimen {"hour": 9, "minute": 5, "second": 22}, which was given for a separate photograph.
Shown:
{"hour": 8, "minute": 0, "second": 41}
